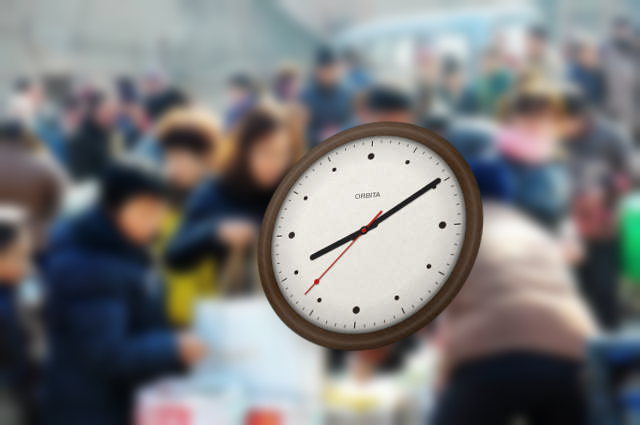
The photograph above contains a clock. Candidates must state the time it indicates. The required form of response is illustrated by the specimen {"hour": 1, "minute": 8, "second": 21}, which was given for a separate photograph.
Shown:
{"hour": 8, "minute": 9, "second": 37}
